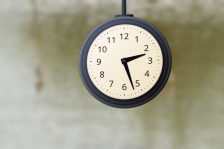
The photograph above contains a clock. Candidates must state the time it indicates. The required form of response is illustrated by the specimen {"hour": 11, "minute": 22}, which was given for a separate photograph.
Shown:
{"hour": 2, "minute": 27}
